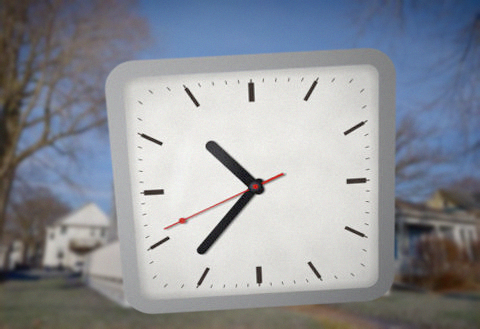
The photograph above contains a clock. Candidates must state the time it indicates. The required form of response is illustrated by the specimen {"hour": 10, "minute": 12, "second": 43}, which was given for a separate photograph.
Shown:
{"hour": 10, "minute": 36, "second": 41}
